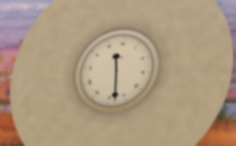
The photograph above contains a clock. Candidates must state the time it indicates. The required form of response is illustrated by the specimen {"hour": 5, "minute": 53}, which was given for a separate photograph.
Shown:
{"hour": 11, "minute": 28}
